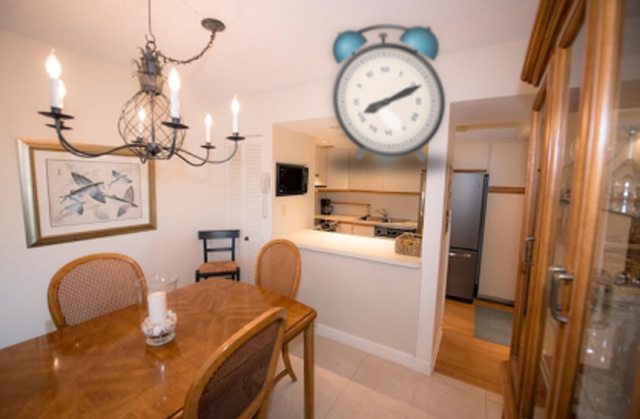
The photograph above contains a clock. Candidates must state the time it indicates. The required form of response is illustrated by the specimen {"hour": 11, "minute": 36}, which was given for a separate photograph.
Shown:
{"hour": 8, "minute": 11}
